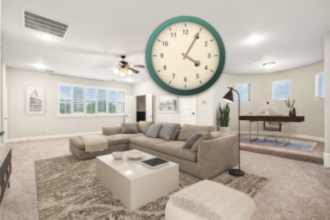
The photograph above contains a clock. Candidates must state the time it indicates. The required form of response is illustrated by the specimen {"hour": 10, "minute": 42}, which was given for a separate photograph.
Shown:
{"hour": 4, "minute": 5}
